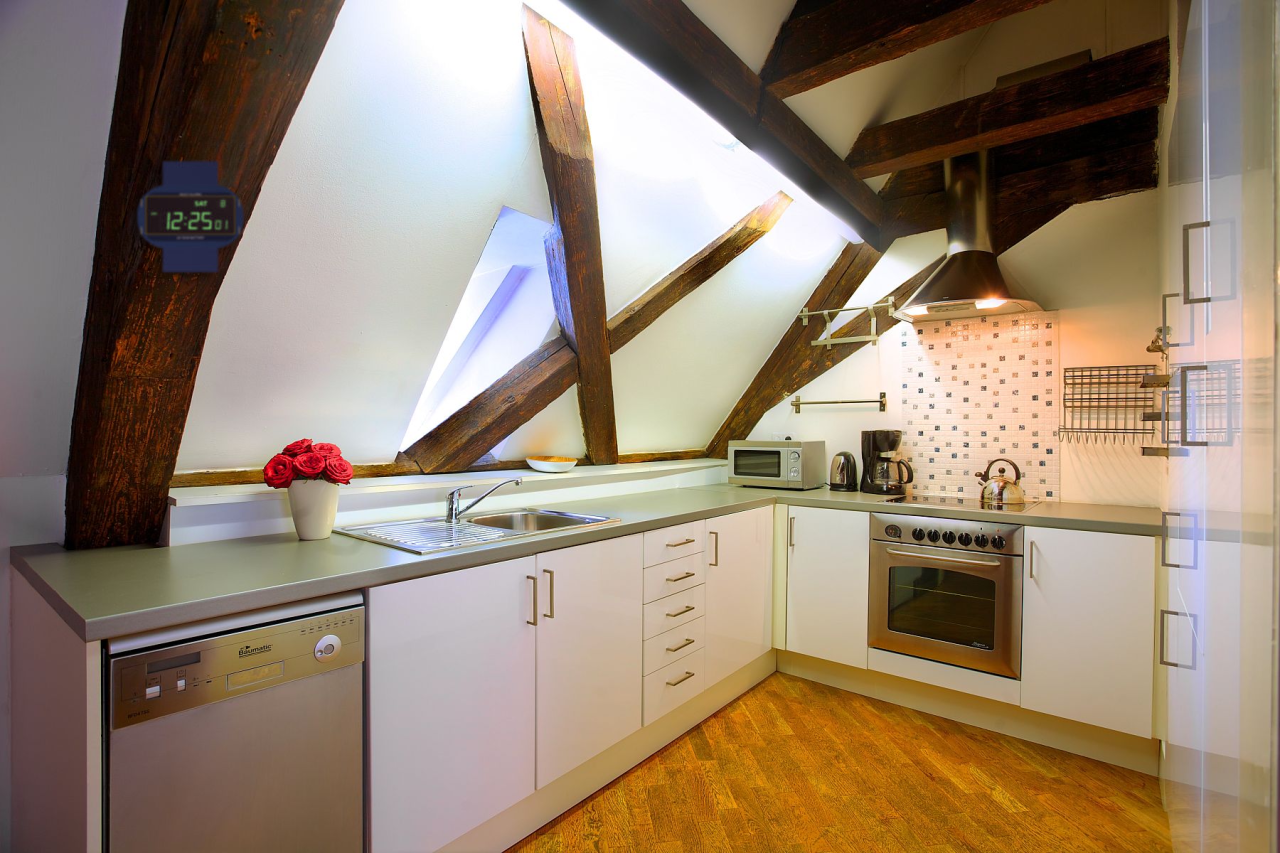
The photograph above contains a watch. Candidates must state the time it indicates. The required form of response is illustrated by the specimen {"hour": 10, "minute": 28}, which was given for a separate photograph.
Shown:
{"hour": 12, "minute": 25}
